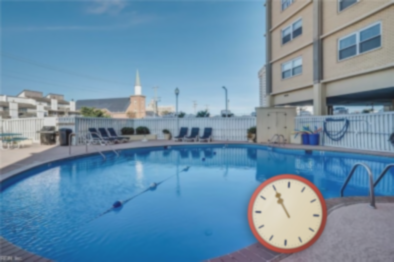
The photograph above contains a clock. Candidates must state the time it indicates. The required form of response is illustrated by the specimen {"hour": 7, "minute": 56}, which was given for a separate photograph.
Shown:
{"hour": 10, "minute": 55}
